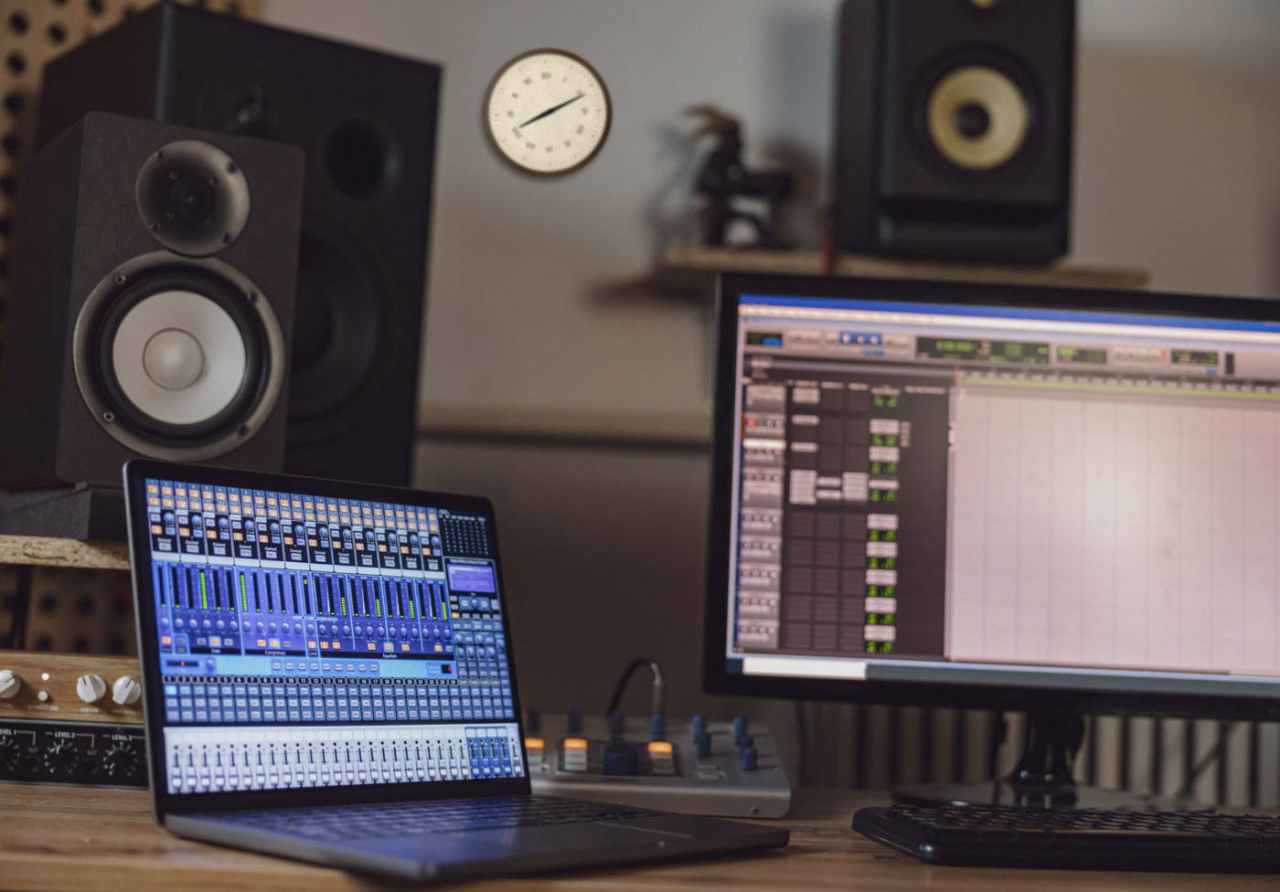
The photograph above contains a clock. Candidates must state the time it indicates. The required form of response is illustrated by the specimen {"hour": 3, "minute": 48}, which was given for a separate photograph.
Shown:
{"hour": 8, "minute": 11}
